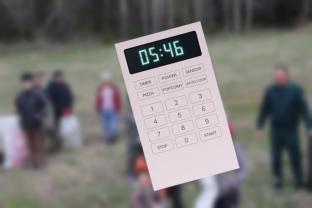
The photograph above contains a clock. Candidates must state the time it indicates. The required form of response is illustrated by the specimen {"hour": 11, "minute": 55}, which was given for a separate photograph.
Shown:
{"hour": 5, "minute": 46}
